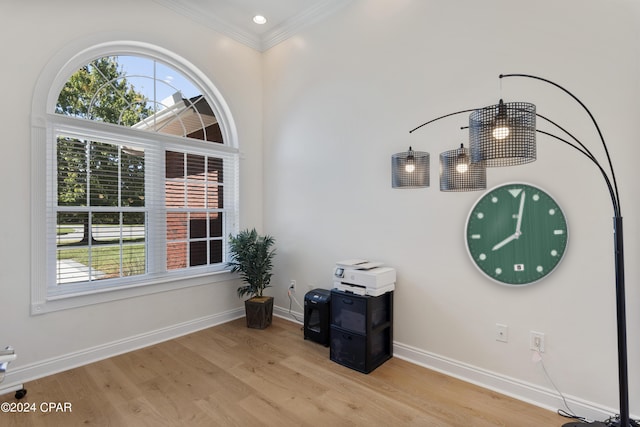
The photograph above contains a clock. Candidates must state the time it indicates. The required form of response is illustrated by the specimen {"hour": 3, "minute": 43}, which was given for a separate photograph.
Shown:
{"hour": 8, "minute": 2}
